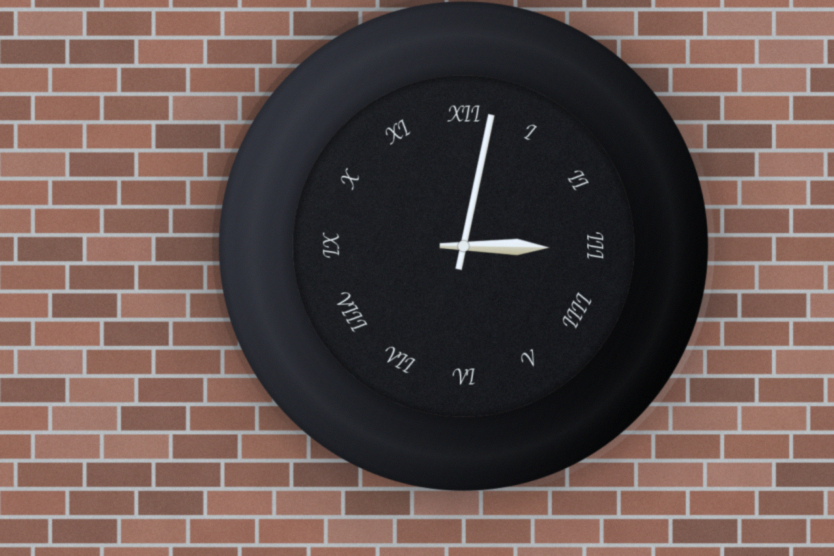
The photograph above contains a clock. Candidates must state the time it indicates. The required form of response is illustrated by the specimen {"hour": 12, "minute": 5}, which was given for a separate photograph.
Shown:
{"hour": 3, "minute": 2}
